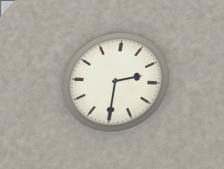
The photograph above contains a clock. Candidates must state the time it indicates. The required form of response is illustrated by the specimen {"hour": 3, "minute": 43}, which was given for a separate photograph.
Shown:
{"hour": 2, "minute": 30}
